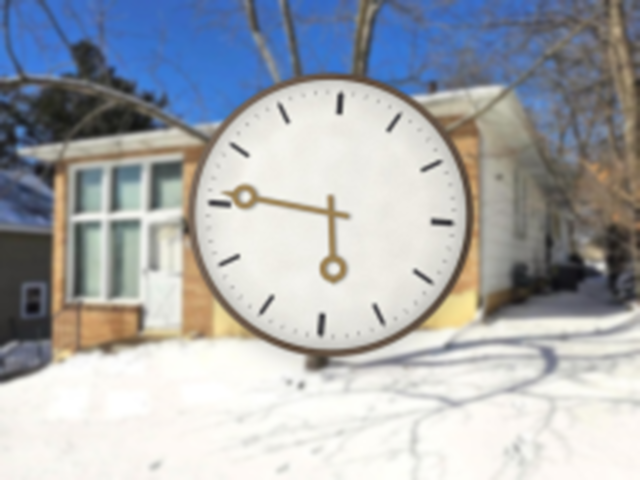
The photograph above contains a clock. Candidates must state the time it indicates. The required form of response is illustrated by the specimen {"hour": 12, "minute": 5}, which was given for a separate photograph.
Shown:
{"hour": 5, "minute": 46}
